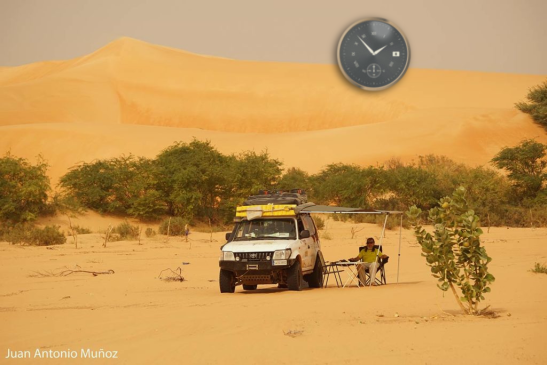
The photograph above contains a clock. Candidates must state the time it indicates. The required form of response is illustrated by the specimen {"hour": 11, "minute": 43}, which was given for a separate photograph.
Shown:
{"hour": 1, "minute": 53}
